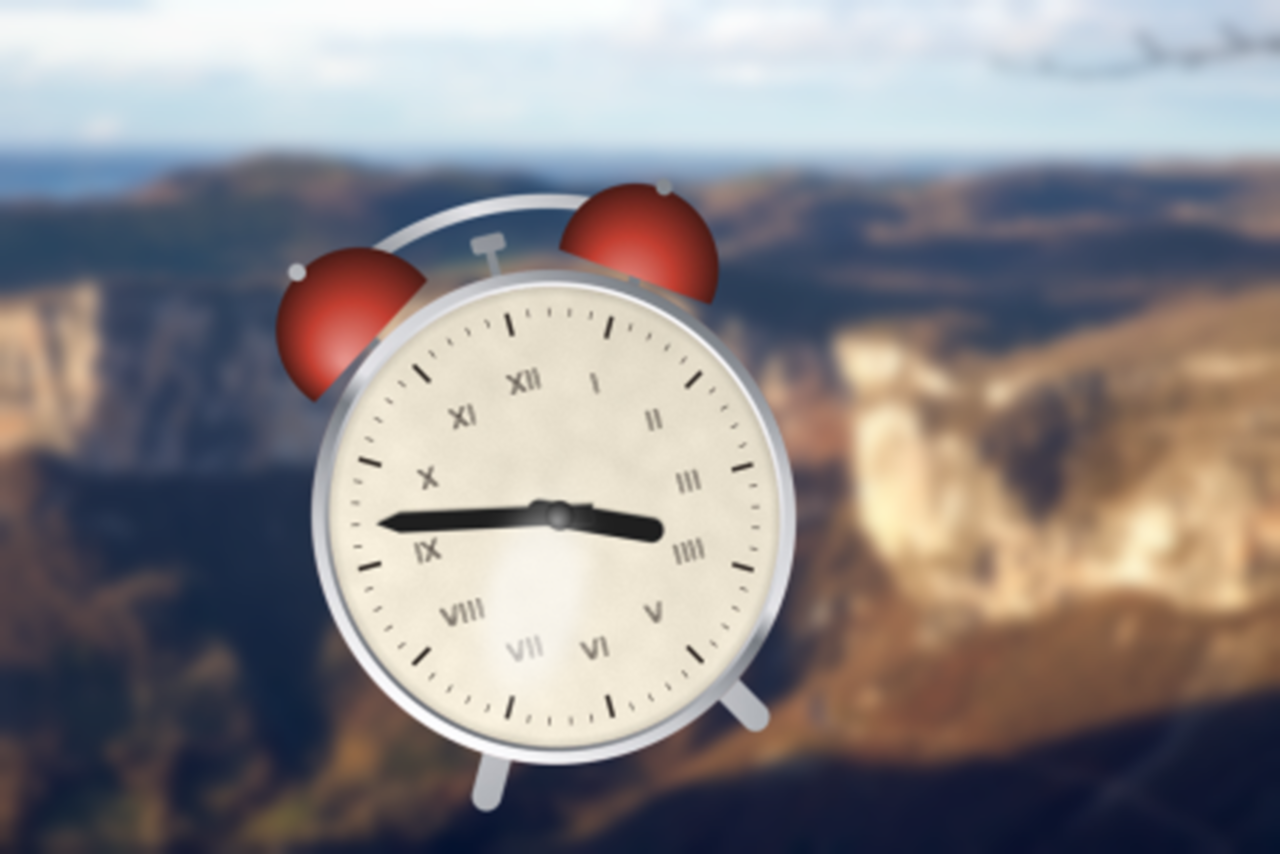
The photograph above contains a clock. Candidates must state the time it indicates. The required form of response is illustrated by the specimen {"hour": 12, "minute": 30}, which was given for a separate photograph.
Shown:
{"hour": 3, "minute": 47}
